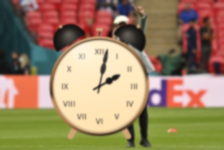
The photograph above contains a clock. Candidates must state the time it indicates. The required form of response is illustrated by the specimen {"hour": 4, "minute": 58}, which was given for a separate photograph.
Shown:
{"hour": 2, "minute": 2}
